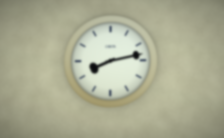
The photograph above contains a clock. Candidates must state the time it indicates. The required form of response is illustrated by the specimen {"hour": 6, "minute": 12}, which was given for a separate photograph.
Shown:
{"hour": 8, "minute": 13}
